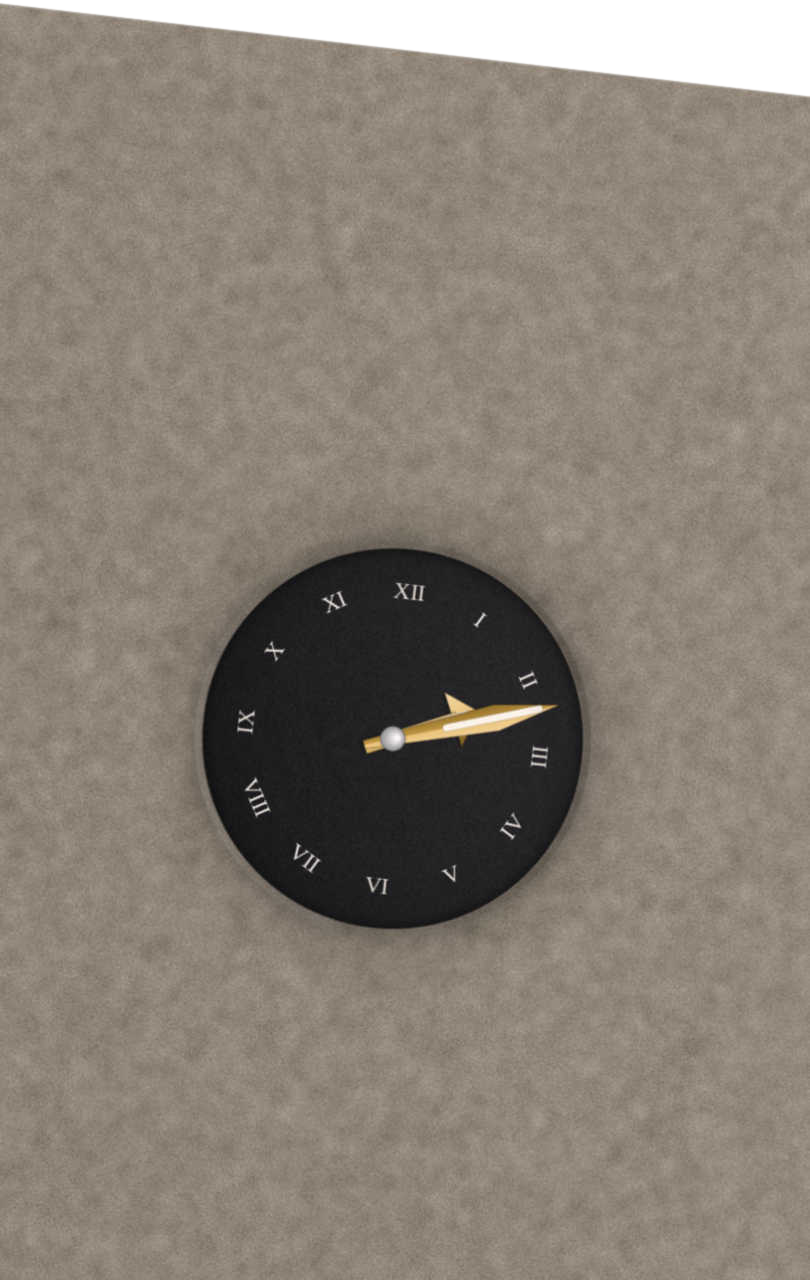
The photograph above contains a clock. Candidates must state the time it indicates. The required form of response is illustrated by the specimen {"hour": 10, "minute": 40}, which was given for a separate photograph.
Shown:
{"hour": 2, "minute": 12}
